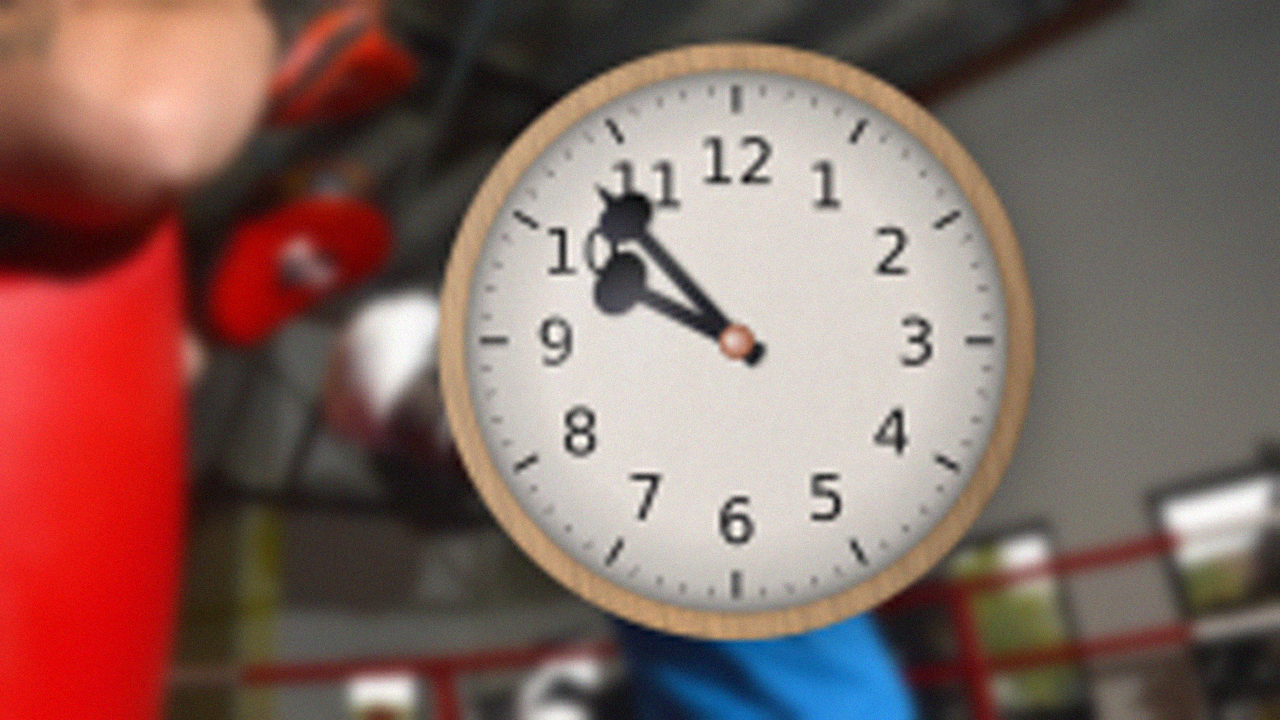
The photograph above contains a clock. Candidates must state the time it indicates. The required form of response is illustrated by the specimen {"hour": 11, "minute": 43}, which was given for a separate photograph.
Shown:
{"hour": 9, "minute": 53}
